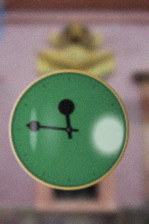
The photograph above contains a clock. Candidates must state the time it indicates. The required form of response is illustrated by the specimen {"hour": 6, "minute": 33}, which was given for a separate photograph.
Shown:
{"hour": 11, "minute": 46}
